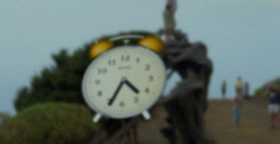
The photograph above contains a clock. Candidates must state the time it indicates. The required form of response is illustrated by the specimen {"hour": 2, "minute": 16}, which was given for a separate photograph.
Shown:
{"hour": 4, "minute": 34}
